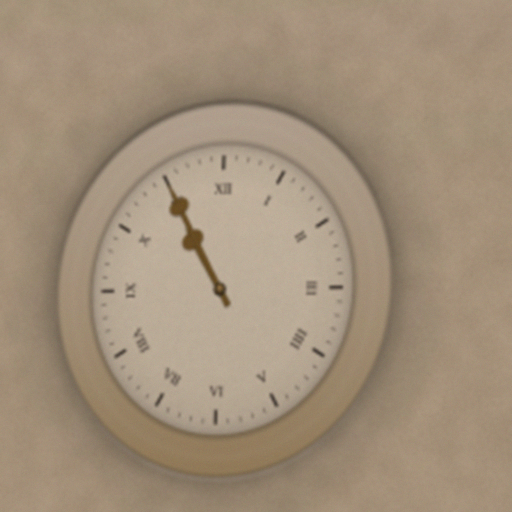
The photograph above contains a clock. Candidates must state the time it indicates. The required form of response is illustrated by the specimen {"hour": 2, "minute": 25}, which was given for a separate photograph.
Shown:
{"hour": 10, "minute": 55}
